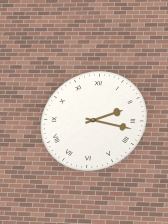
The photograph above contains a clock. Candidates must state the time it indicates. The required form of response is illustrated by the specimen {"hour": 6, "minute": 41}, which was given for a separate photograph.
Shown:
{"hour": 2, "minute": 17}
